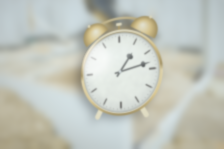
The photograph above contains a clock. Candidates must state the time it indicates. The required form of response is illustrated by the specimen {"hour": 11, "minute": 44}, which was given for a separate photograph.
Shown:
{"hour": 1, "minute": 13}
